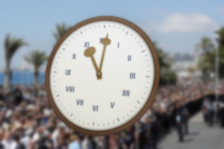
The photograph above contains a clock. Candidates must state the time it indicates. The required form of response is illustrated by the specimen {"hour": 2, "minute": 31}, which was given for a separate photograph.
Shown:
{"hour": 11, "minute": 1}
